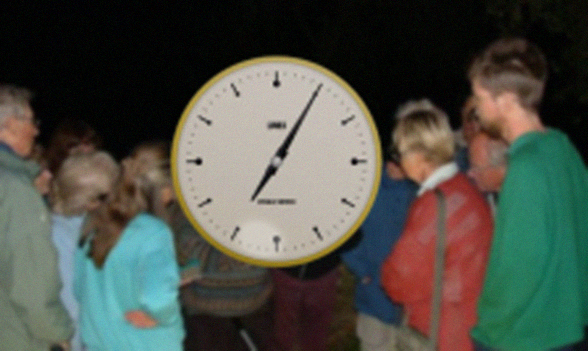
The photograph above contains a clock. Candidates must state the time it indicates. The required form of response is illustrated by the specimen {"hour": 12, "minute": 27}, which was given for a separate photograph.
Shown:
{"hour": 7, "minute": 5}
